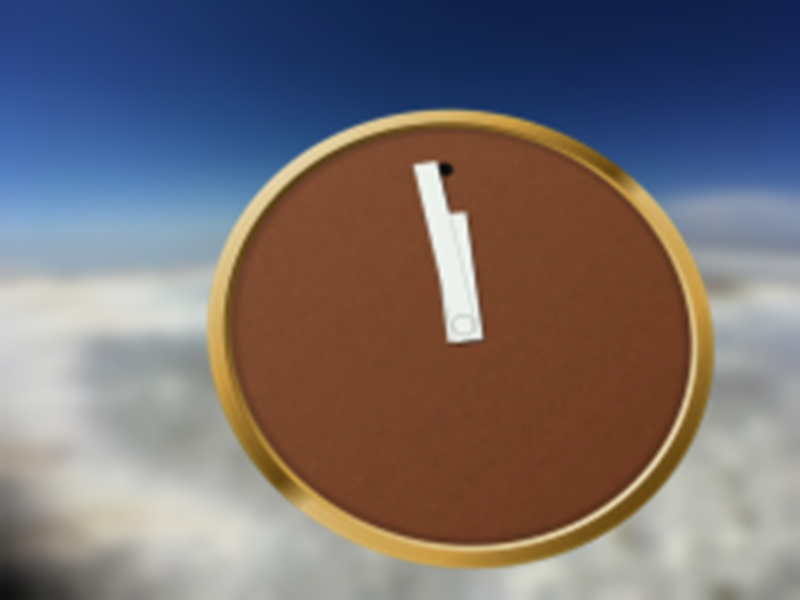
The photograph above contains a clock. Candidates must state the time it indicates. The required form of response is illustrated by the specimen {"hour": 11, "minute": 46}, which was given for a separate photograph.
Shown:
{"hour": 11, "minute": 59}
